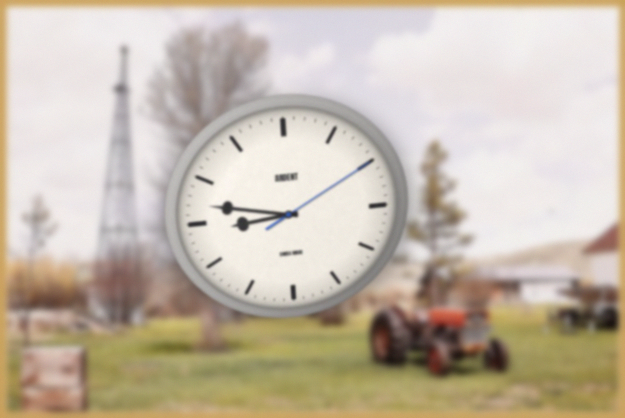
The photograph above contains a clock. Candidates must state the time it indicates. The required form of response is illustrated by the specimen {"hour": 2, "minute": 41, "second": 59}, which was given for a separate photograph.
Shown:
{"hour": 8, "minute": 47, "second": 10}
